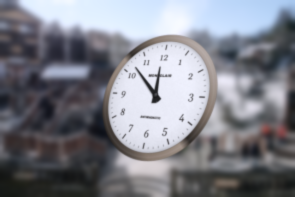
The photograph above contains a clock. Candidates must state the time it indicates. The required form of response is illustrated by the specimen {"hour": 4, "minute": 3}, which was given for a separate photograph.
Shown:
{"hour": 11, "minute": 52}
